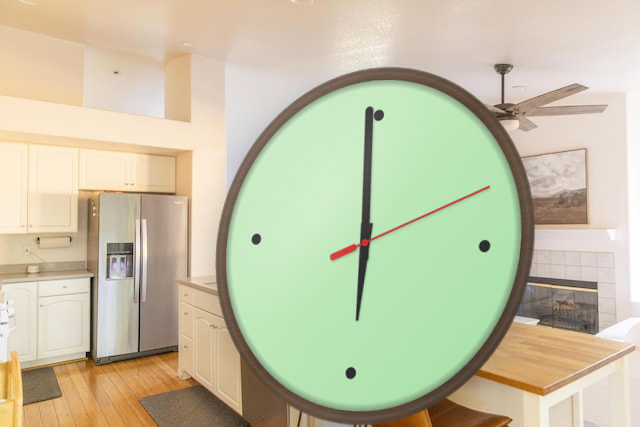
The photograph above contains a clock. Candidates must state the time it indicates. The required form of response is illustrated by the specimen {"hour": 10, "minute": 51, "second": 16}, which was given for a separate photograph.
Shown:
{"hour": 5, "minute": 59, "second": 11}
